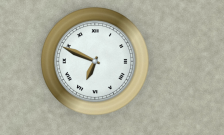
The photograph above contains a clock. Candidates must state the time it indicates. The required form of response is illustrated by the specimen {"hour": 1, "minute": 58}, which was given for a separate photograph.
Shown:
{"hour": 6, "minute": 49}
